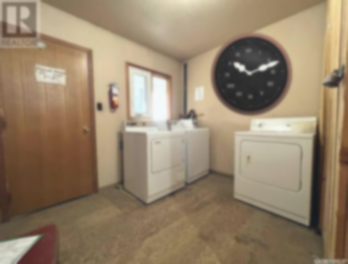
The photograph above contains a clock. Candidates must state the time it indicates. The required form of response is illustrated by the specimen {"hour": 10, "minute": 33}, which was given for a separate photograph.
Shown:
{"hour": 10, "minute": 12}
